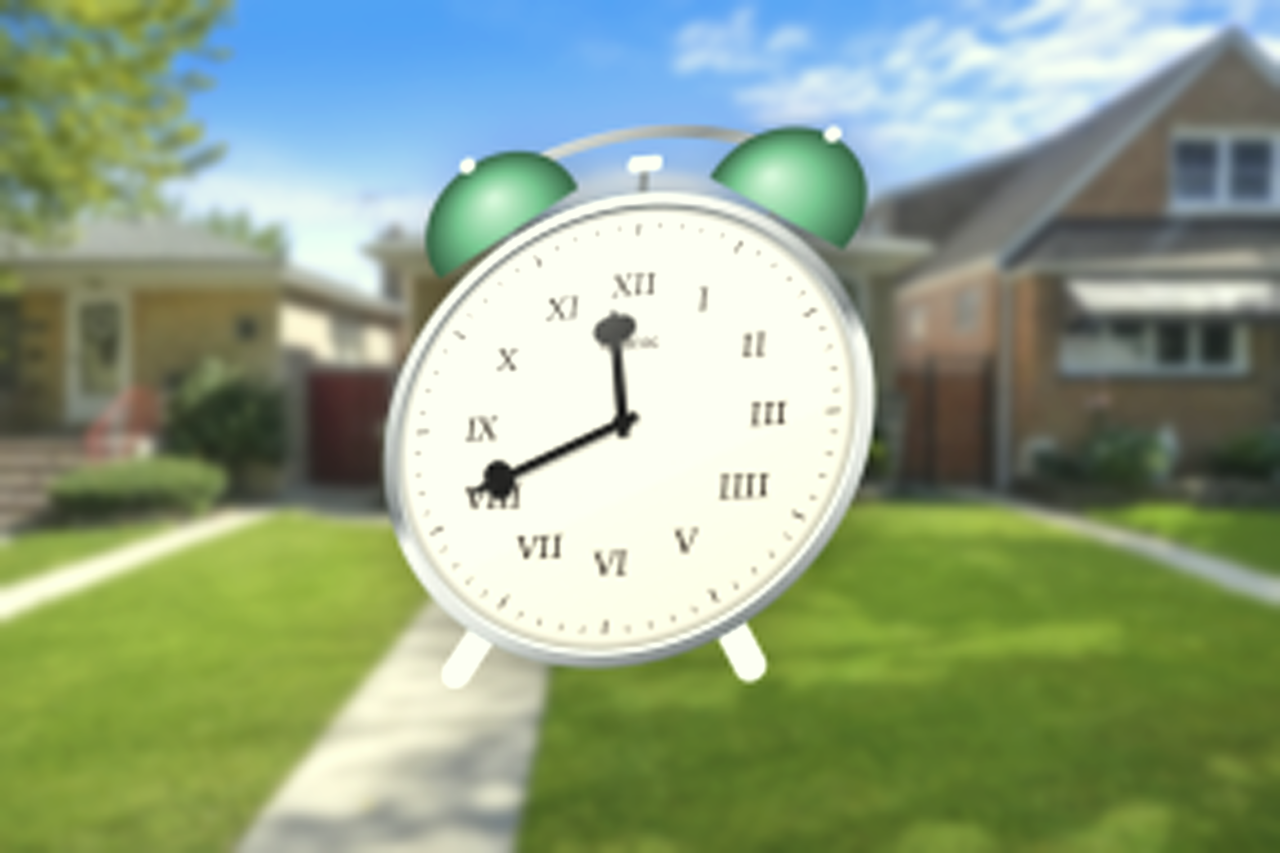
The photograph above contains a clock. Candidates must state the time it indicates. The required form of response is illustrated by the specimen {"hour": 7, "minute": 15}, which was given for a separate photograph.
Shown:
{"hour": 11, "minute": 41}
